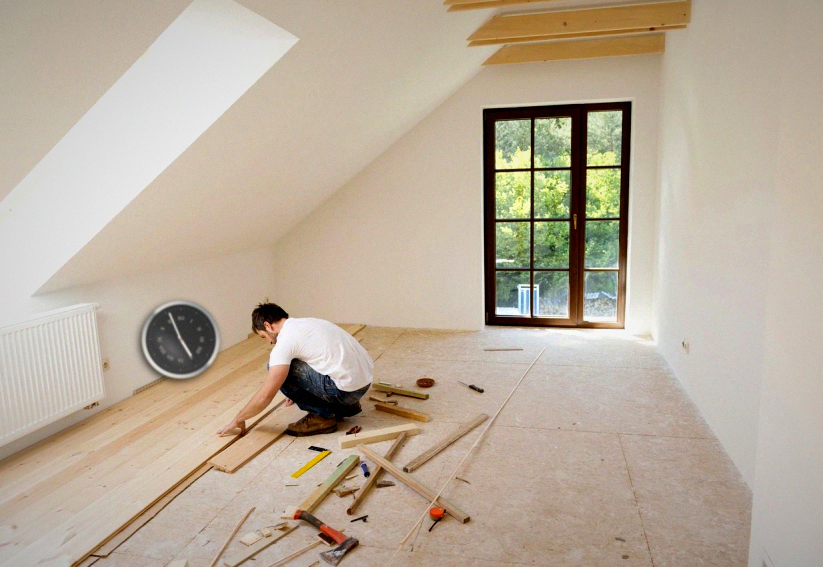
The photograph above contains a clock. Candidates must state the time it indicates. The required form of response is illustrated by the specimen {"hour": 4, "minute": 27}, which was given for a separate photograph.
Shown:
{"hour": 4, "minute": 56}
